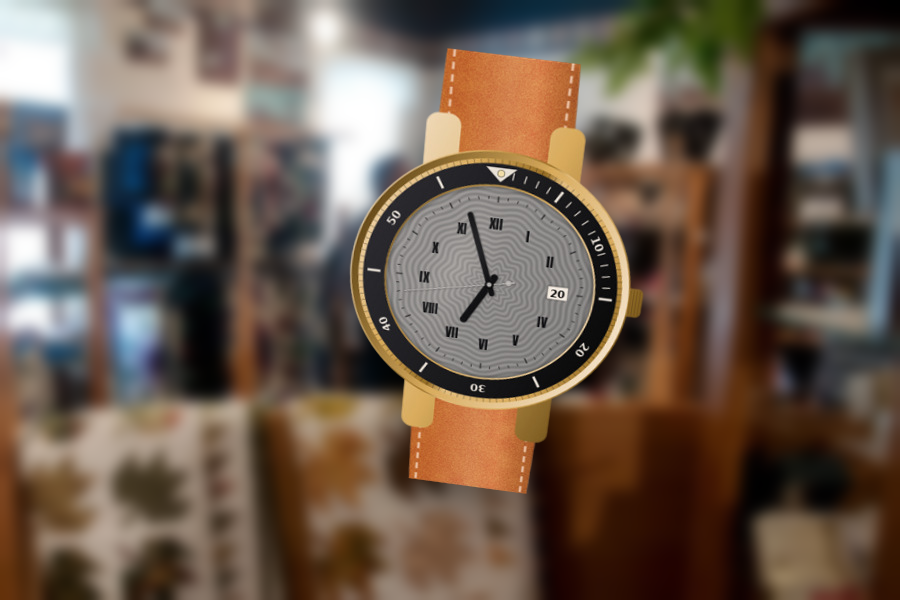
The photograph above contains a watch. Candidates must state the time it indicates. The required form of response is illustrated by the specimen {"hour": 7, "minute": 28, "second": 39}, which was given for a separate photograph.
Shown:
{"hour": 6, "minute": 56, "second": 43}
